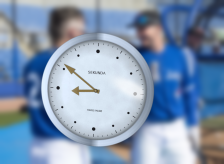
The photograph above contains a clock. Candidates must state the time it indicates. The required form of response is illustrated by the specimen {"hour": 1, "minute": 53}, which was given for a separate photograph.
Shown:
{"hour": 8, "minute": 51}
